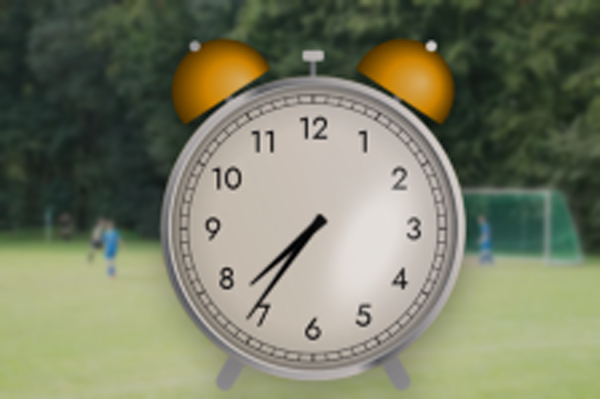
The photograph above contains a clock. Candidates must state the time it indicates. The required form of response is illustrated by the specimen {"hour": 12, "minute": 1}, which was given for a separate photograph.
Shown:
{"hour": 7, "minute": 36}
